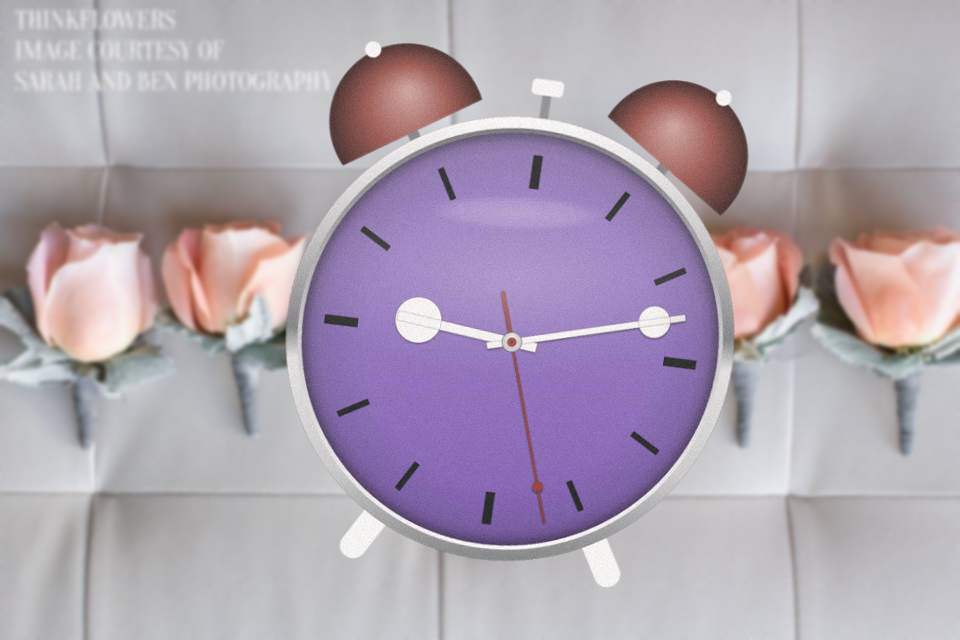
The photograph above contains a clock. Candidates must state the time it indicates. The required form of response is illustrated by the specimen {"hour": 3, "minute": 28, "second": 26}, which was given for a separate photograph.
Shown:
{"hour": 9, "minute": 12, "second": 27}
